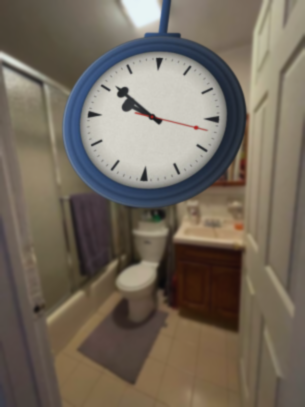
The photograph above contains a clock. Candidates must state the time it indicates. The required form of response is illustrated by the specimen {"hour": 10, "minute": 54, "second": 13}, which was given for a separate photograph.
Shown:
{"hour": 9, "minute": 51, "second": 17}
